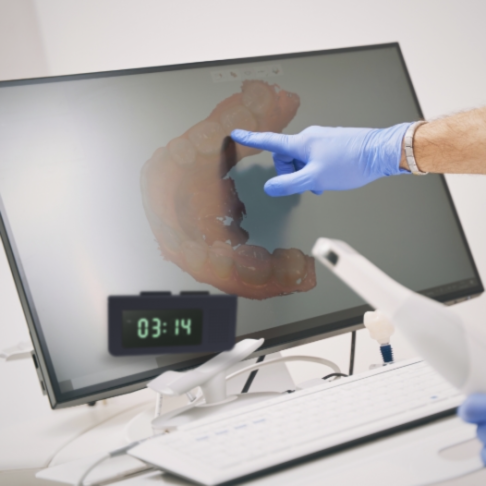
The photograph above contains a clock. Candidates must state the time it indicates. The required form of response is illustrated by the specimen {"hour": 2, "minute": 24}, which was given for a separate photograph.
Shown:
{"hour": 3, "minute": 14}
